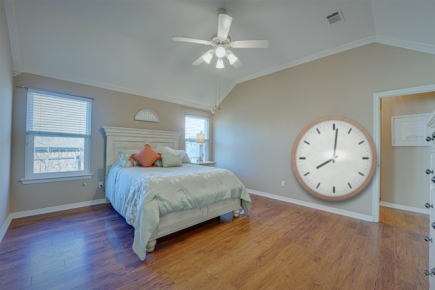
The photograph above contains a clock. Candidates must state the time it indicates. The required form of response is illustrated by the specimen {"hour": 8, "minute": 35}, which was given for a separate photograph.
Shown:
{"hour": 8, "minute": 1}
